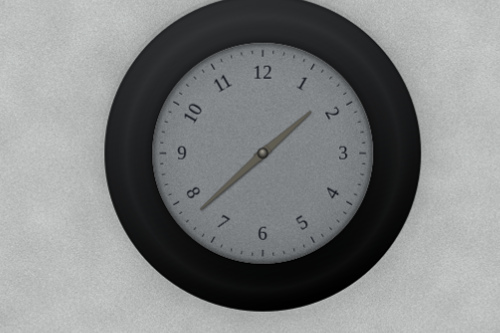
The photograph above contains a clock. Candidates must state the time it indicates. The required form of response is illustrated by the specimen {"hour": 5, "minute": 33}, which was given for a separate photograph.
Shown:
{"hour": 1, "minute": 38}
